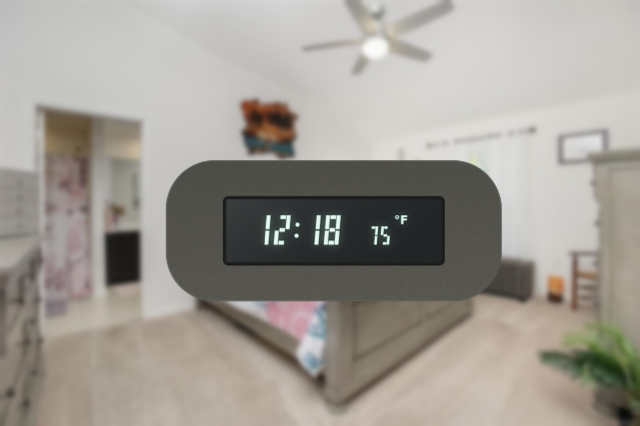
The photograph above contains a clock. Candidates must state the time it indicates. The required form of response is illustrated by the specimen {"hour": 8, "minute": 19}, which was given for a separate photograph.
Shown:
{"hour": 12, "minute": 18}
